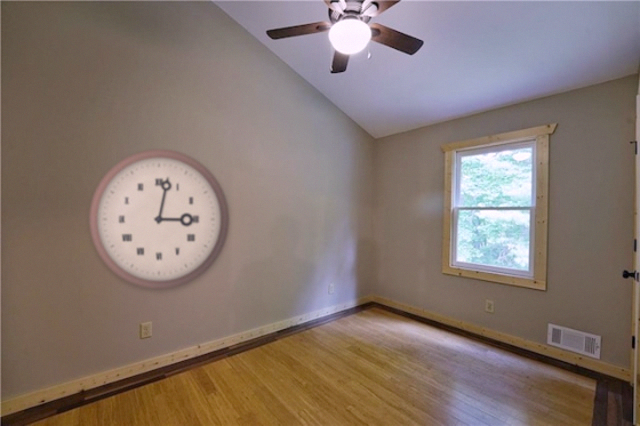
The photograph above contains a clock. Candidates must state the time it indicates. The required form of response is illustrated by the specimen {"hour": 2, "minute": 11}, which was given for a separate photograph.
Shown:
{"hour": 3, "minute": 2}
